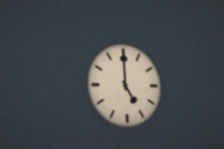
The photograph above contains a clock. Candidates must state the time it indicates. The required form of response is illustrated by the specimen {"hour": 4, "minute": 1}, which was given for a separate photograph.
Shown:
{"hour": 5, "minute": 0}
